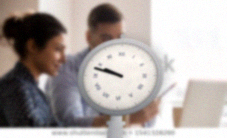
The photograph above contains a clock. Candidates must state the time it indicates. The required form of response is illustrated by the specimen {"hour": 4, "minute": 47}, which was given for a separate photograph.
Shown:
{"hour": 9, "minute": 48}
